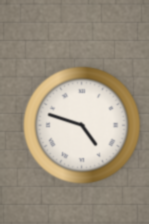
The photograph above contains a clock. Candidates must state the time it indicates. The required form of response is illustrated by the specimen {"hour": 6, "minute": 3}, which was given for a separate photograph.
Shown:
{"hour": 4, "minute": 48}
